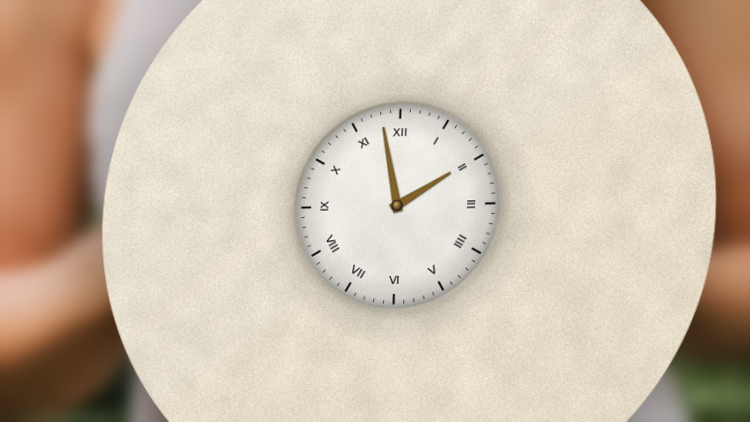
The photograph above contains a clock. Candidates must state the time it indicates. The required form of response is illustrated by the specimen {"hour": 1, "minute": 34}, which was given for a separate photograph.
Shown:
{"hour": 1, "minute": 58}
